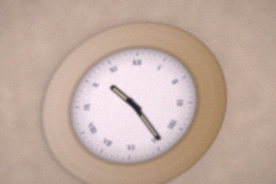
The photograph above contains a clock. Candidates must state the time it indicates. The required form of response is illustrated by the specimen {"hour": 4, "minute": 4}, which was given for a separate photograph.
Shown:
{"hour": 10, "minute": 24}
